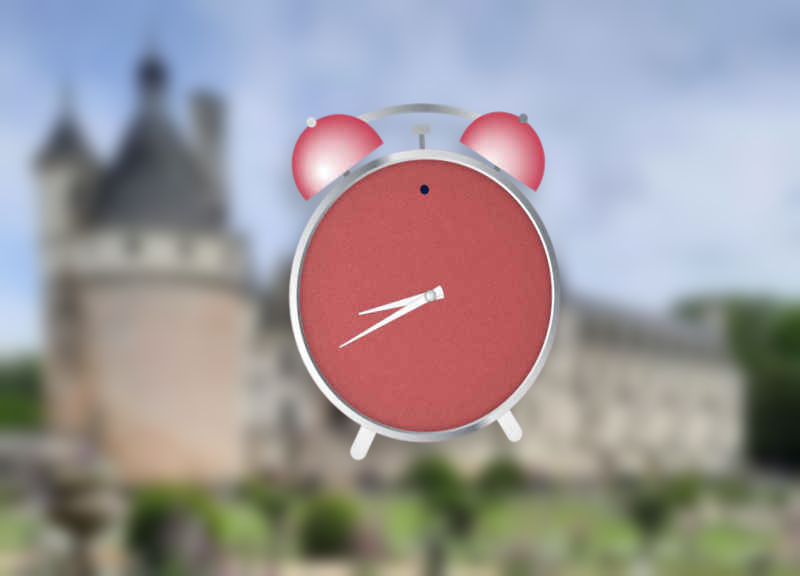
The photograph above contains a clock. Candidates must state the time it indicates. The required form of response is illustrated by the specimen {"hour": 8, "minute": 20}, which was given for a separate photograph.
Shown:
{"hour": 8, "minute": 41}
